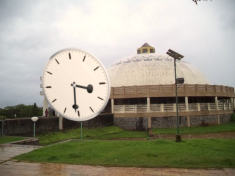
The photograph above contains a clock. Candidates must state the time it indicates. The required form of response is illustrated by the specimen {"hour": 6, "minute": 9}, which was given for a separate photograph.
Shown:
{"hour": 3, "minute": 31}
